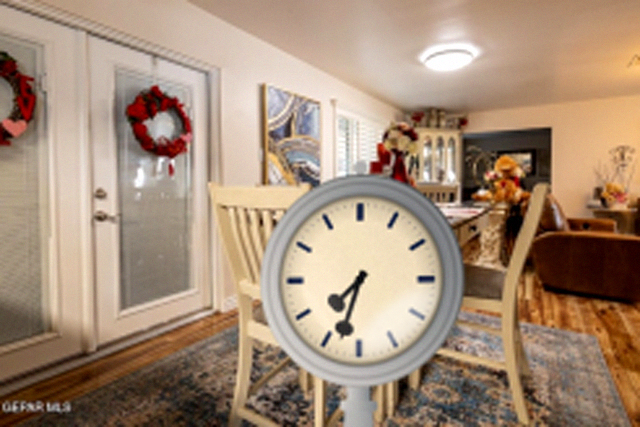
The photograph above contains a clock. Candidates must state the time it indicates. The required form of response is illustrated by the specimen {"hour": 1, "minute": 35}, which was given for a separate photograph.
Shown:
{"hour": 7, "minute": 33}
